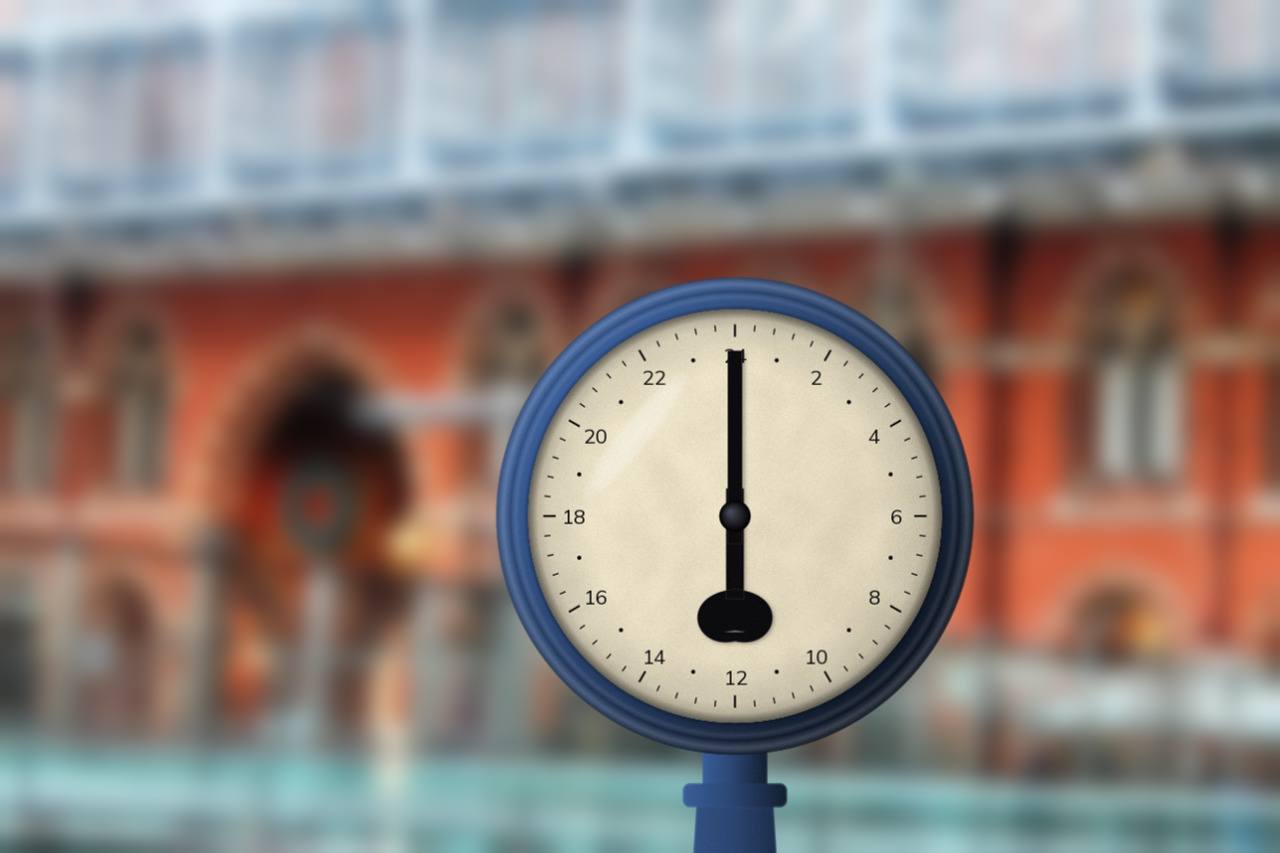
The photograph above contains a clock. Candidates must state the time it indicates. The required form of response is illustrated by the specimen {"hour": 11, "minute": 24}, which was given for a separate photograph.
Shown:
{"hour": 12, "minute": 0}
